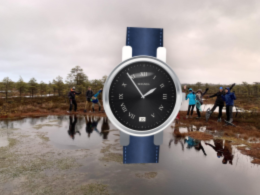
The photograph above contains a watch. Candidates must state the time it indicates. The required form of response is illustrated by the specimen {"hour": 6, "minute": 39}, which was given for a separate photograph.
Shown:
{"hour": 1, "minute": 54}
